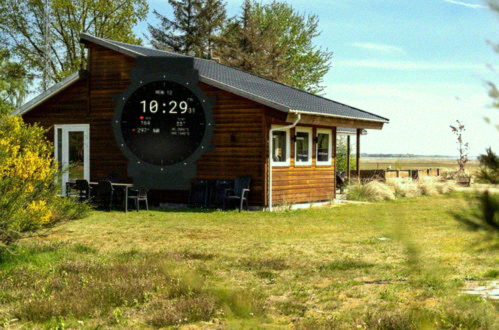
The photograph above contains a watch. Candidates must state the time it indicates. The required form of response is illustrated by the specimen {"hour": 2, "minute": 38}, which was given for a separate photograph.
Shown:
{"hour": 10, "minute": 29}
